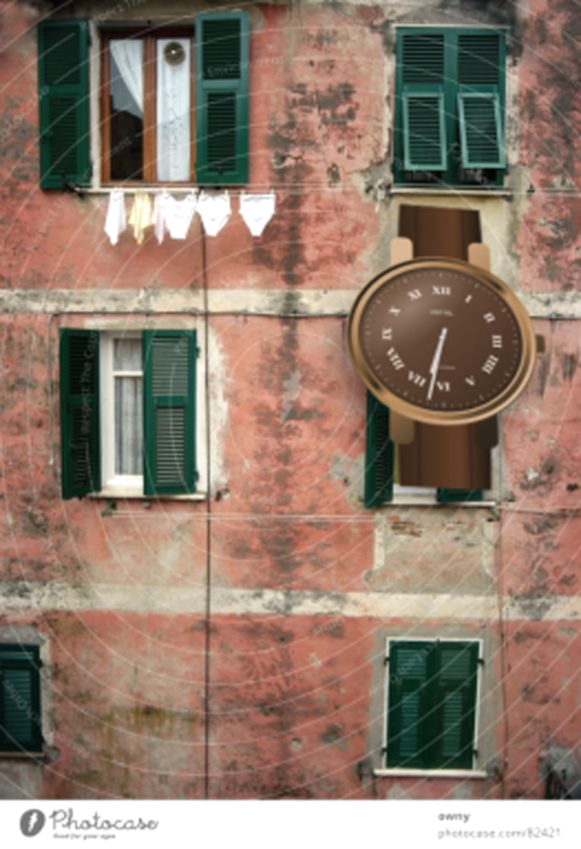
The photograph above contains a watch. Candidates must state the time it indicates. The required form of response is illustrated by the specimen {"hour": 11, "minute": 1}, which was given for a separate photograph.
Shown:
{"hour": 6, "minute": 32}
